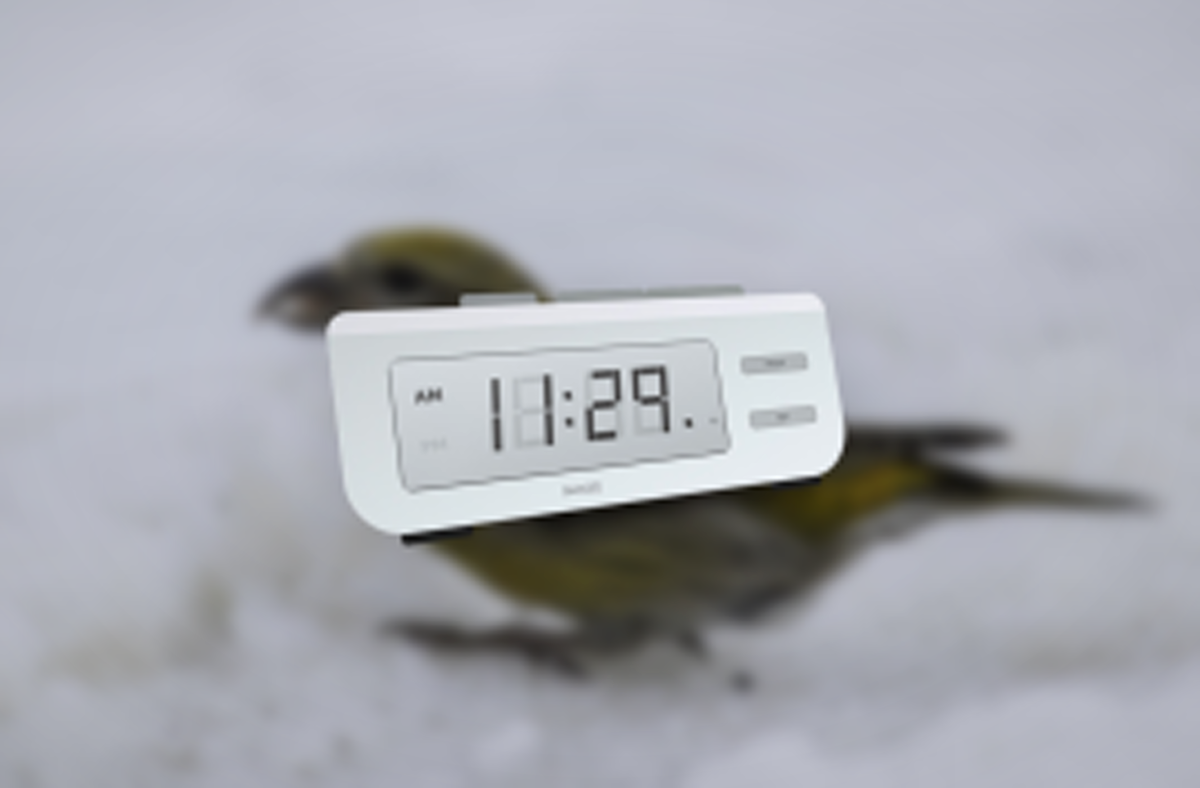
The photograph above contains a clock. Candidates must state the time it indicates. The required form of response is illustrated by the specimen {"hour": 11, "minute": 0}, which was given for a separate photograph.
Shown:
{"hour": 11, "minute": 29}
